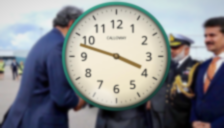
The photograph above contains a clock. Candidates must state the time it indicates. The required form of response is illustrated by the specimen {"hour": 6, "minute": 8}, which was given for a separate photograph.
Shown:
{"hour": 3, "minute": 48}
